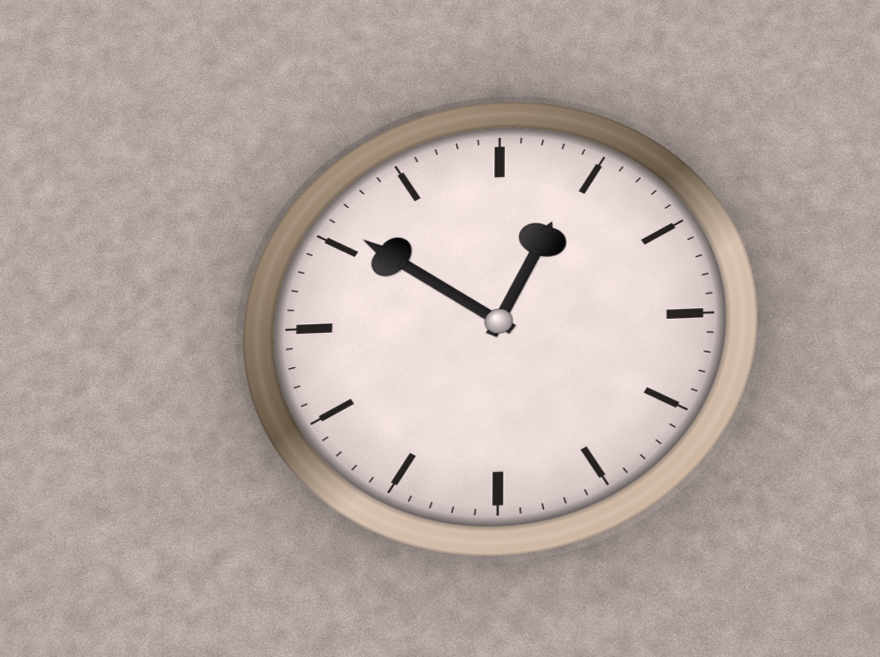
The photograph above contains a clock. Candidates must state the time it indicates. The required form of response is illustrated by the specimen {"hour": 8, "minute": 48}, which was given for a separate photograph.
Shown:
{"hour": 12, "minute": 51}
